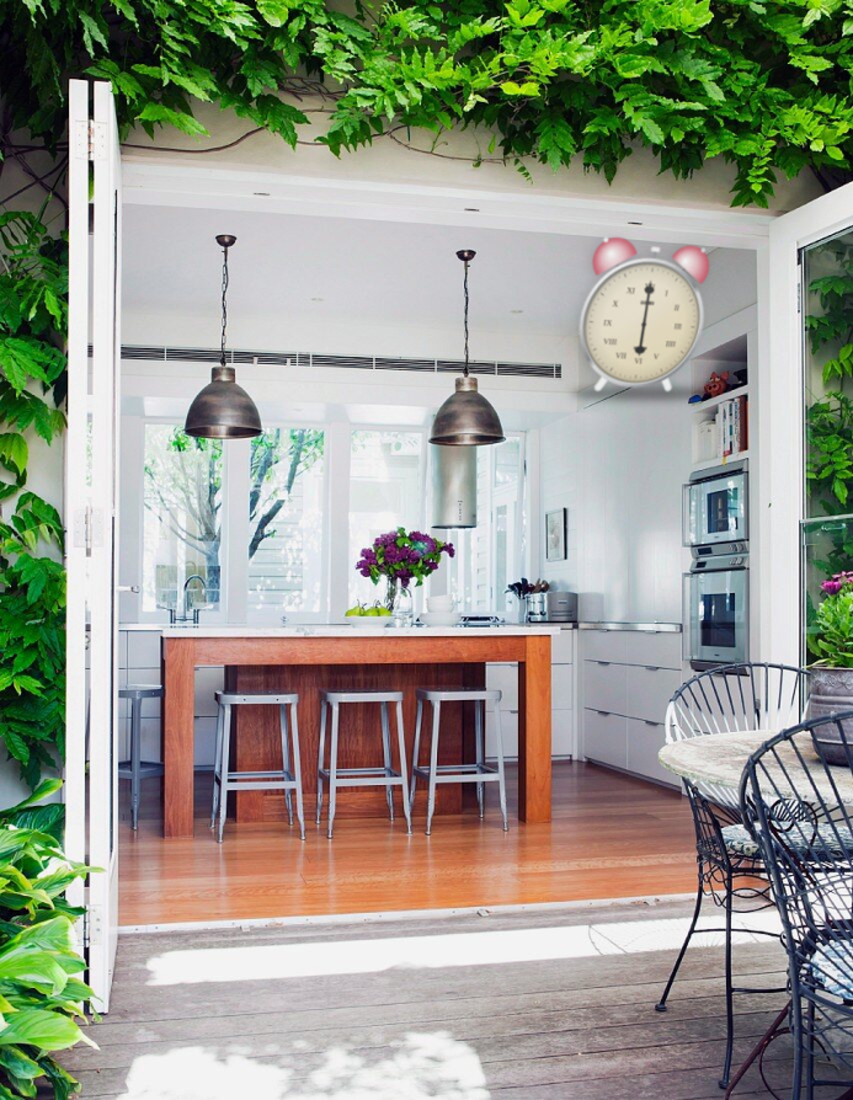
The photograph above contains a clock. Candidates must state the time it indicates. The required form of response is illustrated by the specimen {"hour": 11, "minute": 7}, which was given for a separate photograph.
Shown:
{"hour": 6, "minute": 0}
